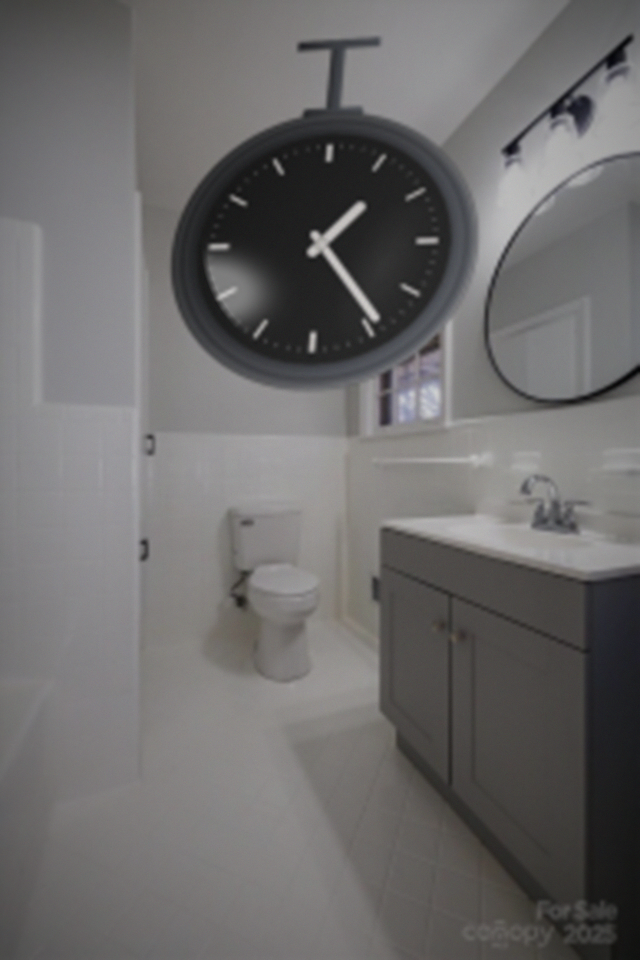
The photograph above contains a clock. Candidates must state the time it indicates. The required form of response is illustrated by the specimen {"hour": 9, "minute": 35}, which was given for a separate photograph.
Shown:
{"hour": 1, "minute": 24}
